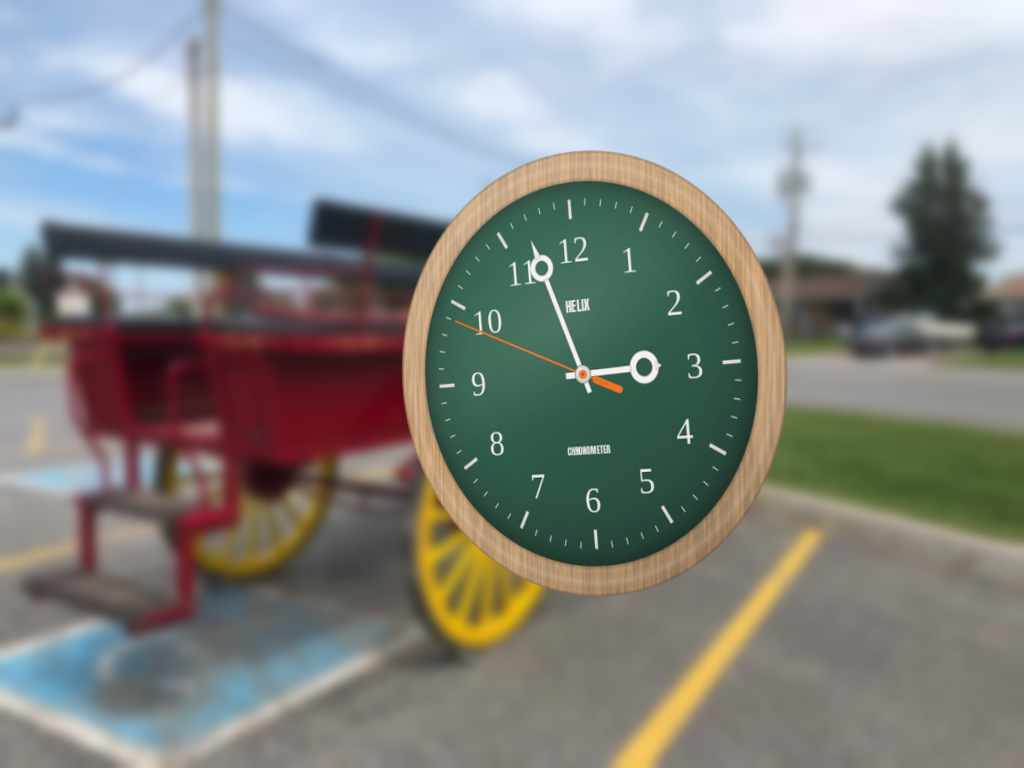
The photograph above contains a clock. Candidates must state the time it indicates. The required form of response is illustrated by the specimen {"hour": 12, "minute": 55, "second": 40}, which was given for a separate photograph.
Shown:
{"hour": 2, "minute": 56, "second": 49}
